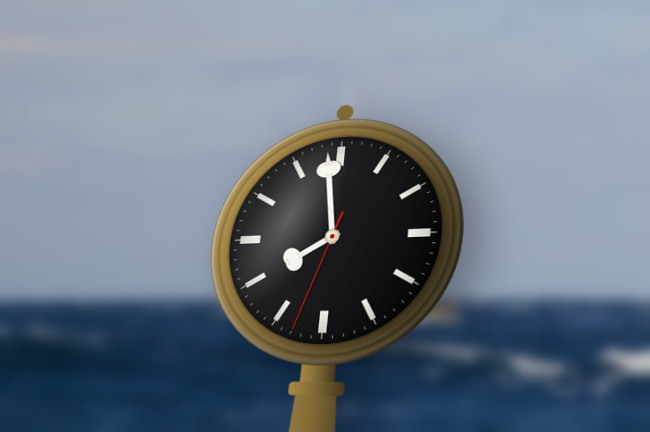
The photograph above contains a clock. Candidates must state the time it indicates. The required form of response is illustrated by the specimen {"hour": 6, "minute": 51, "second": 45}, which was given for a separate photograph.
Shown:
{"hour": 7, "minute": 58, "second": 33}
